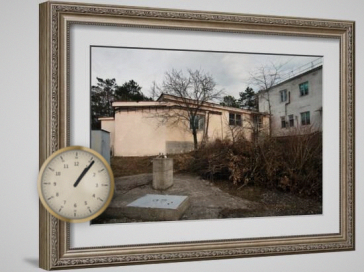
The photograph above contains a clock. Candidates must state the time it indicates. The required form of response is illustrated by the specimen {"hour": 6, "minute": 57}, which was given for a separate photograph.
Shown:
{"hour": 1, "minute": 6}
